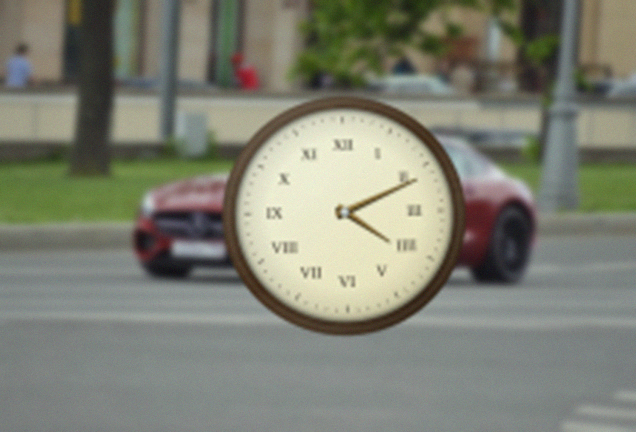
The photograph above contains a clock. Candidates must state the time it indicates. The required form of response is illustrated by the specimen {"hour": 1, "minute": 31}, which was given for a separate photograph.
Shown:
{"hour": 4, "minute": 11}
